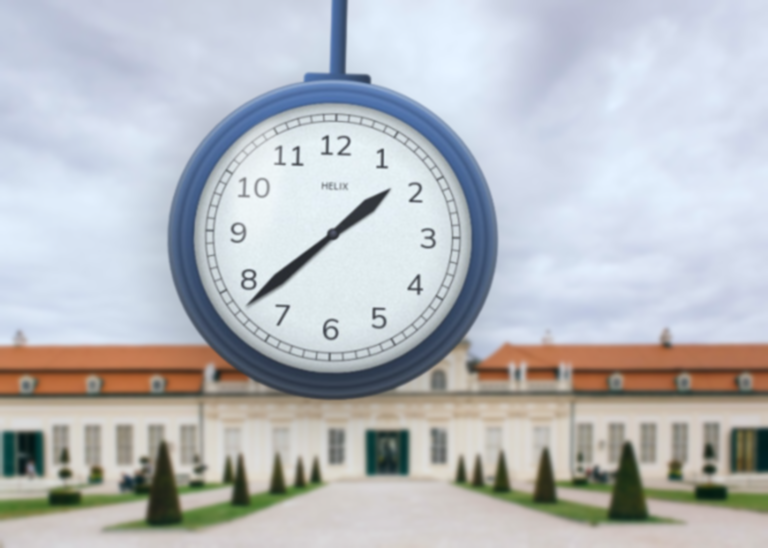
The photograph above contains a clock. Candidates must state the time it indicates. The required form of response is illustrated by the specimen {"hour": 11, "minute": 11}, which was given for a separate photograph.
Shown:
{"hour": 1, "minute": 38}
